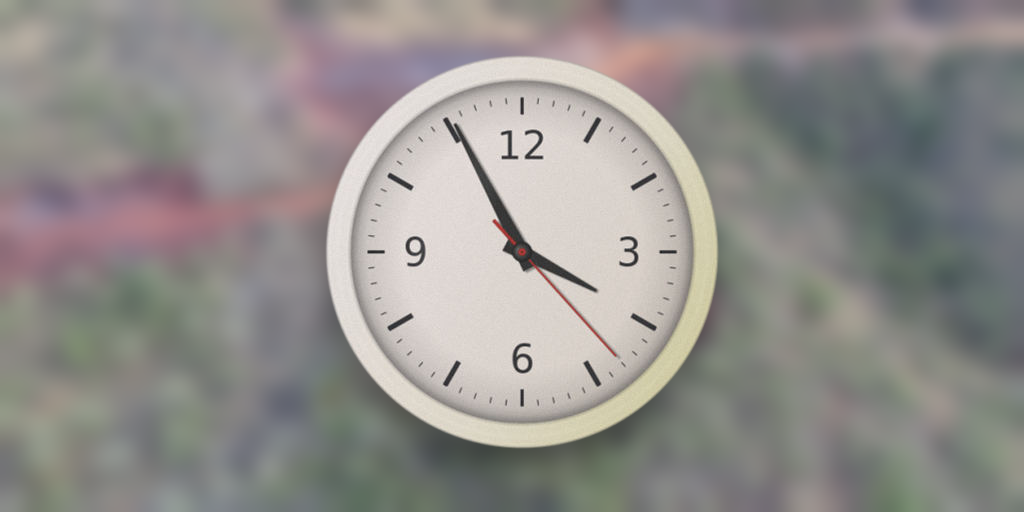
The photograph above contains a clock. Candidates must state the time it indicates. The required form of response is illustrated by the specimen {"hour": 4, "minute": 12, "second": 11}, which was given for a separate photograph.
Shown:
{"hour": 3, "minute": 55, "second": 23}
